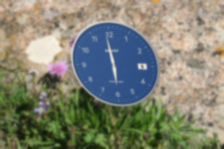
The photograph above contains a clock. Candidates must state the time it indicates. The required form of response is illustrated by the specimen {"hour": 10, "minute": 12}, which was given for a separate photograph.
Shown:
{"hour": 5, "minute": 59}
